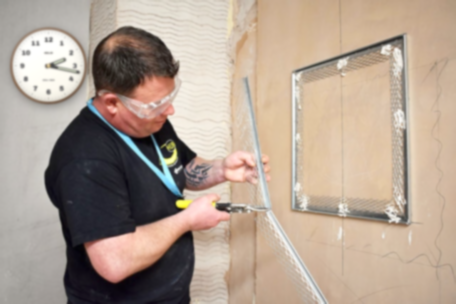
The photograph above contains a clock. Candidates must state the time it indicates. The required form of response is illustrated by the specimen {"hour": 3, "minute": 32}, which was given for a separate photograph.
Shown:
{"hour": 2, "minute": 17}
